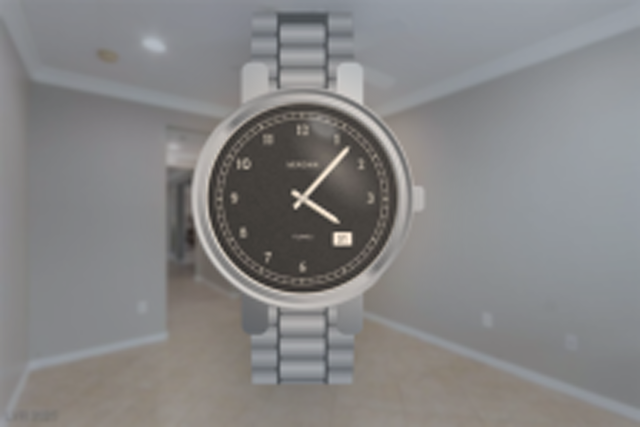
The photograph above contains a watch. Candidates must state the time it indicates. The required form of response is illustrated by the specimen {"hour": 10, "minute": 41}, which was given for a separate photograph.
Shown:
{"hour": 4, "minute": 7}
